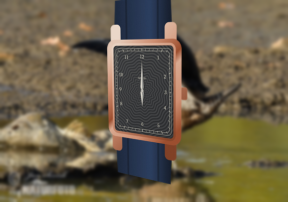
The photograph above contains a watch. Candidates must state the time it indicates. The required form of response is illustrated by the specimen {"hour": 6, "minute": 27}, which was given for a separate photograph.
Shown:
{"hour": 6, "minute": 0}
